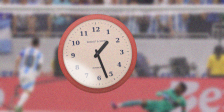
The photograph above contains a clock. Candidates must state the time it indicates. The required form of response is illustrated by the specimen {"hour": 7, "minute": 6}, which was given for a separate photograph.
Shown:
{"hour": 1, "minute": 27}
